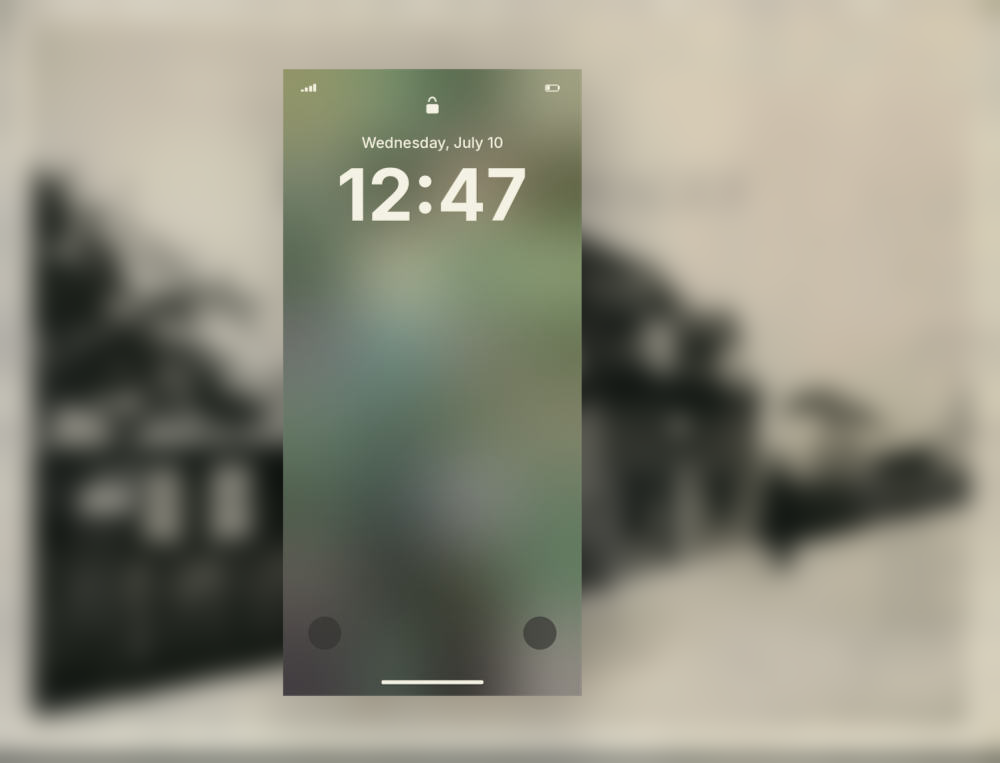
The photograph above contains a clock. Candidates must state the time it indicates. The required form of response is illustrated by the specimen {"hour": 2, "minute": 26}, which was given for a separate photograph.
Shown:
{"hour": 12, "minute": 47}
